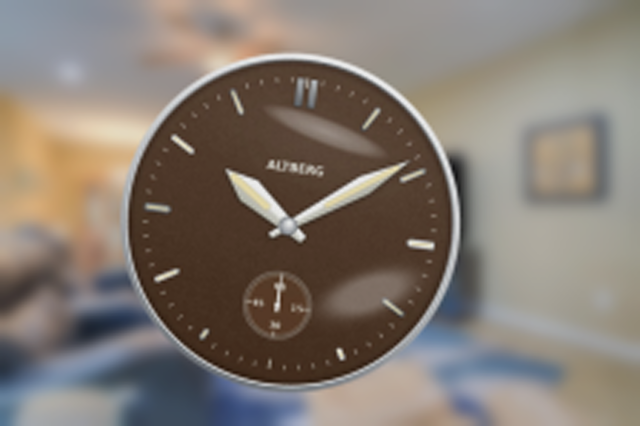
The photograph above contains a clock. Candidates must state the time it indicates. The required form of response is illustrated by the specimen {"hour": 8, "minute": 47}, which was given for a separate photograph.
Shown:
{"hour": 10, "minute": 9}
